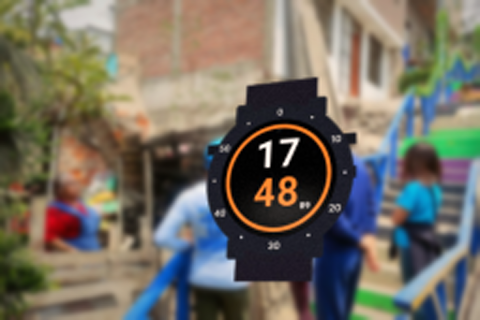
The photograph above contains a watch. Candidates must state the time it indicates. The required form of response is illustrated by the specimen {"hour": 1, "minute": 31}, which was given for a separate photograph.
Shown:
{"hour": 17, "minute": 48}
